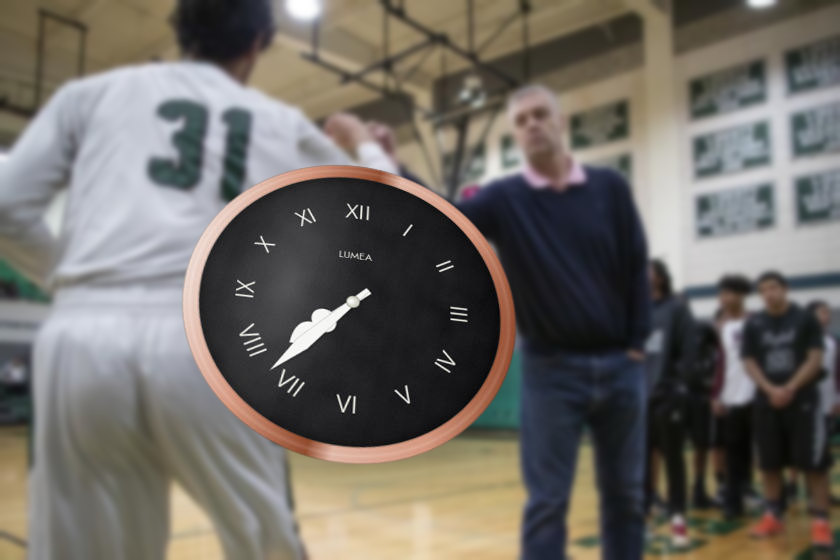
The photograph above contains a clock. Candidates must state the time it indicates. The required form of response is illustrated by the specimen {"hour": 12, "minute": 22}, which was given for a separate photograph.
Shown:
{"hour": 7, "minute": 37}
